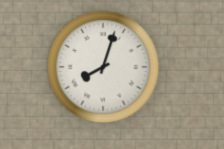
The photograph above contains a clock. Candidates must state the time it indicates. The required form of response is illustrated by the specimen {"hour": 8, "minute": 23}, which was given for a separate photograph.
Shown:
{"hour": 8, "minute": 3}
